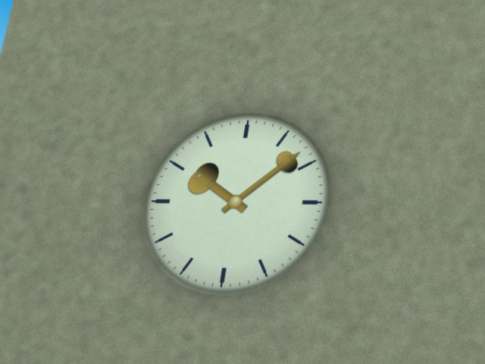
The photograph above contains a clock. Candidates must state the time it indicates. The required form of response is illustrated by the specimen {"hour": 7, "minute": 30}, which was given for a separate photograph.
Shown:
{"hour": 10, "minute": 8}
